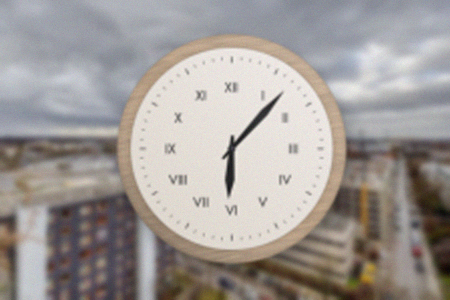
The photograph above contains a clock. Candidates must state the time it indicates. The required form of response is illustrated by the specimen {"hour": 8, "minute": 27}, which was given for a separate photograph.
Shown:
{"hour": 6, "minute": 7}
